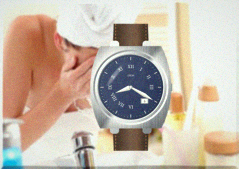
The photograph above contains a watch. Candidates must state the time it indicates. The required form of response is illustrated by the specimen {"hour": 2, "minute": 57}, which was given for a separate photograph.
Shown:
{"hour": 8, "minute": 20}
